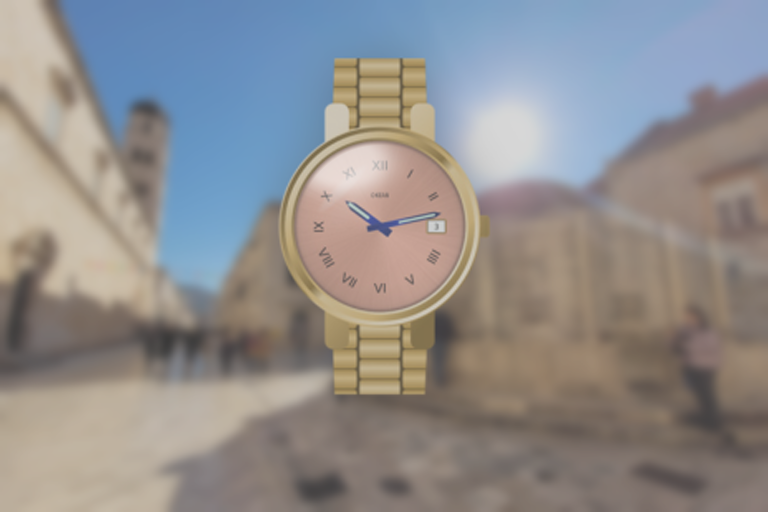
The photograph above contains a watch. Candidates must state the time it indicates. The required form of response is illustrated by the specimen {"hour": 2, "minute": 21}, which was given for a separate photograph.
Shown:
{"hour": 10, "minute": 13}
